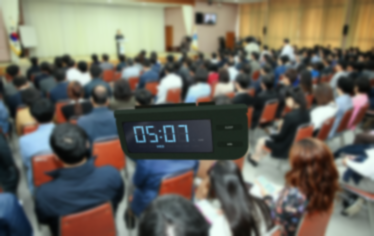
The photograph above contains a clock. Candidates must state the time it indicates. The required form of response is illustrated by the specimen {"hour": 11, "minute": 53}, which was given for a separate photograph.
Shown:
{"hour": 5, "minute": 7}
